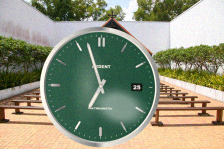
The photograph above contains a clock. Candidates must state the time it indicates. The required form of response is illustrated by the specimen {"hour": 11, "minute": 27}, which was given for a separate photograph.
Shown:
{"hour": 6, "minute": 57}
